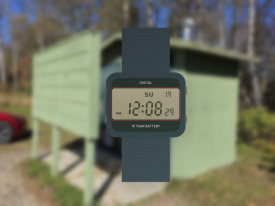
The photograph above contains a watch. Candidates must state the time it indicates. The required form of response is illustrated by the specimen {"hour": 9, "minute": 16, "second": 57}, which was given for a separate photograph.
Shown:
{"hour": 12, "minute": 8, "second": 29}
